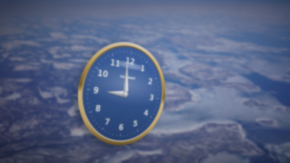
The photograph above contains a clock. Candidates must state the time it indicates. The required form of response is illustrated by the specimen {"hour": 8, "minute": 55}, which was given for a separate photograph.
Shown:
{"hour": 8, "minute": 59}
